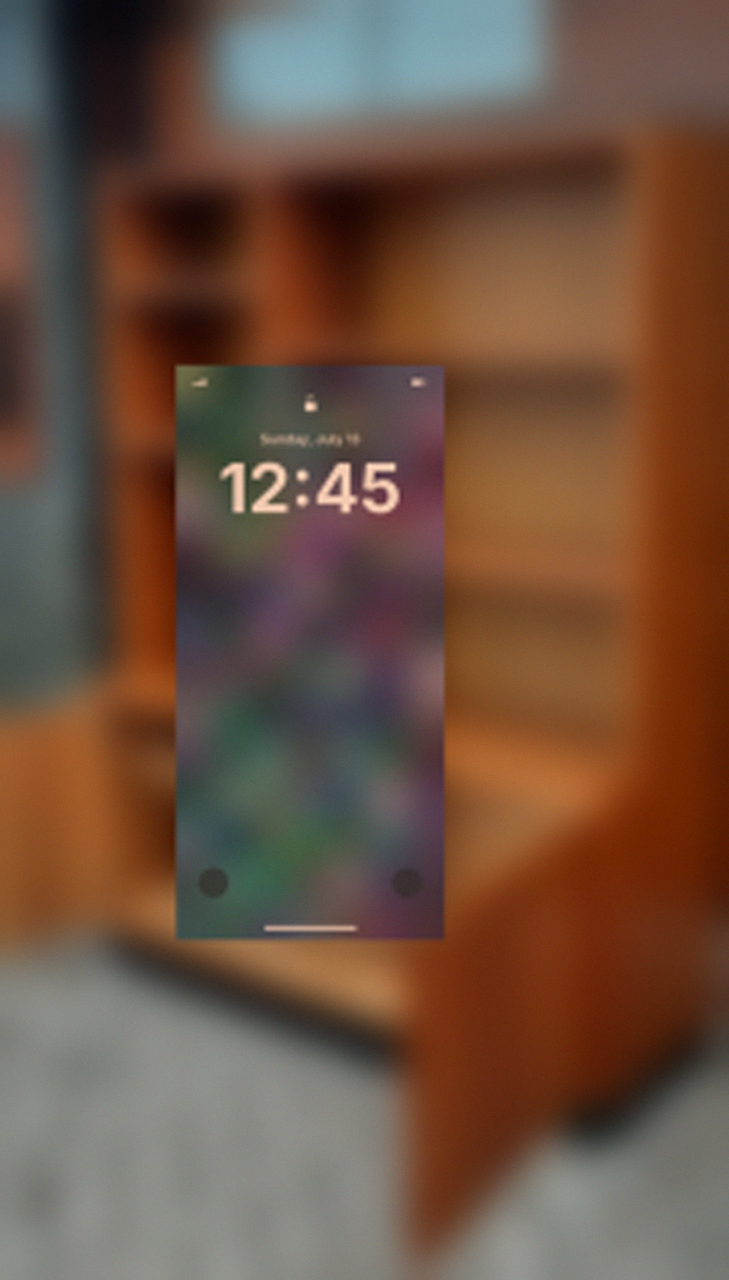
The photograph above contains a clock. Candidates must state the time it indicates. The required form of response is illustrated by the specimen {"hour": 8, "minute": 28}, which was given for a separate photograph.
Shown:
{"hour": 12, "minute": 45}
